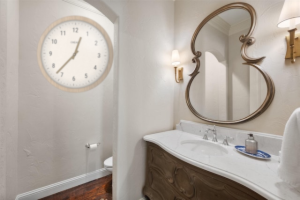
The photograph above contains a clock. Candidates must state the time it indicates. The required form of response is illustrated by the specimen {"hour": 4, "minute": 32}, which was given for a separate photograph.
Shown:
{"hour": 12, "minute": 37}
